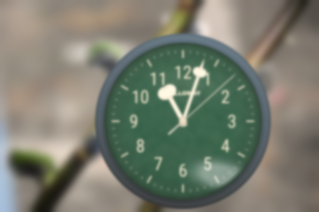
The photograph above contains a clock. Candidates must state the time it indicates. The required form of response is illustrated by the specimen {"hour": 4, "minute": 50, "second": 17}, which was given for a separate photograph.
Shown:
{"hour": 11, "minute": 3, "second": 8}
